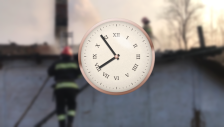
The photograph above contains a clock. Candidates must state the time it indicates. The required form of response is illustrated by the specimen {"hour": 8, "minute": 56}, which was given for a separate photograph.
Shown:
{"hour": 7, "minute": 54}
